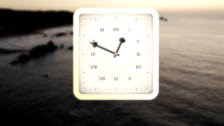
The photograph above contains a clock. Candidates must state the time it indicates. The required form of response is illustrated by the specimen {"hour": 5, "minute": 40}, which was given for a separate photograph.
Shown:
{"hour": 12, "minute": 49}
